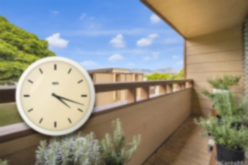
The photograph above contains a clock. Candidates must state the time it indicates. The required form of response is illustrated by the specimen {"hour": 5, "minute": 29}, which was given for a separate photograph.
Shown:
{"hour": 4, "minute": 18}
